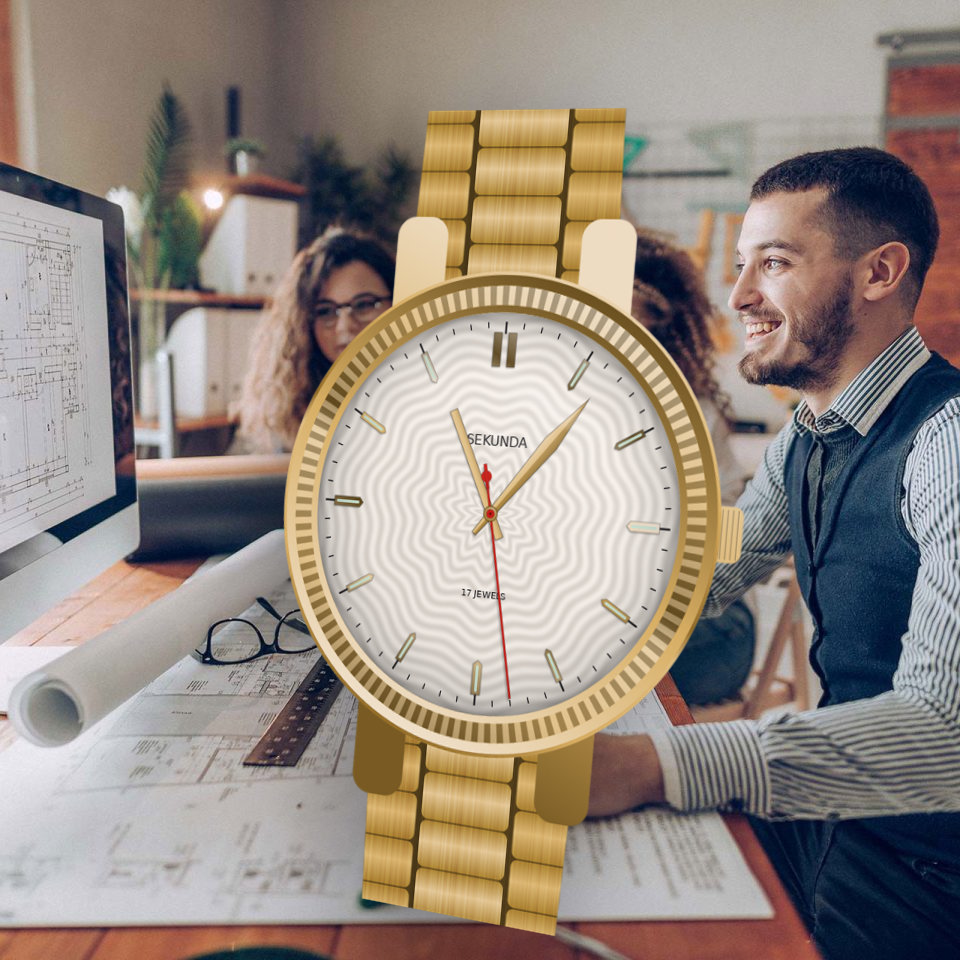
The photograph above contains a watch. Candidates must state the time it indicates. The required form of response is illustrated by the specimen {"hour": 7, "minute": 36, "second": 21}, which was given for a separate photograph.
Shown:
{"hour": 11, "minute": 6, "second": 28}
